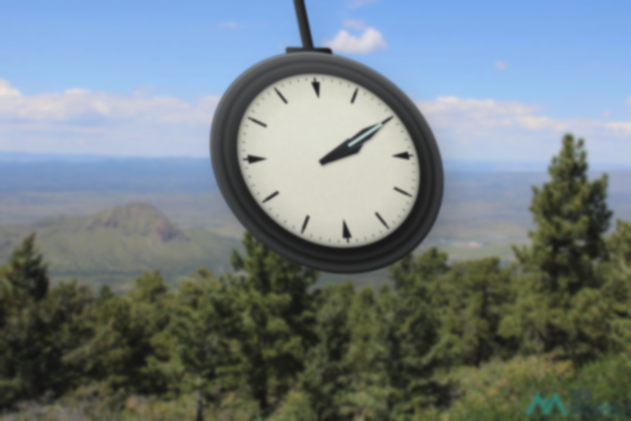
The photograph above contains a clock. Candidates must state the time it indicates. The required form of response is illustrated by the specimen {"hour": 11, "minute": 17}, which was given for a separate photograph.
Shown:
{"hour": 2, "minute": 10}
